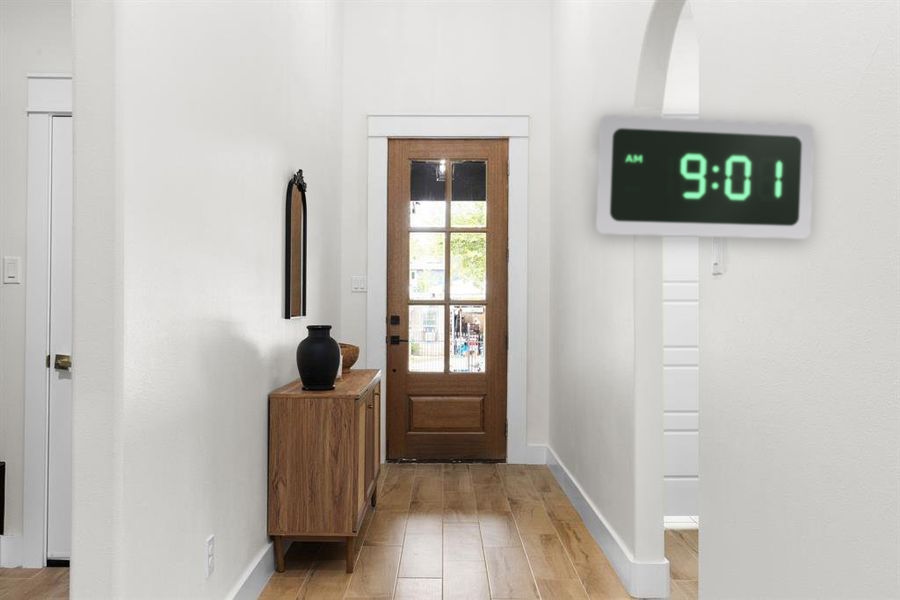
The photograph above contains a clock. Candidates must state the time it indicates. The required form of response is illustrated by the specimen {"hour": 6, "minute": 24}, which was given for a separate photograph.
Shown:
{"hour": 9, "minute": 1}
